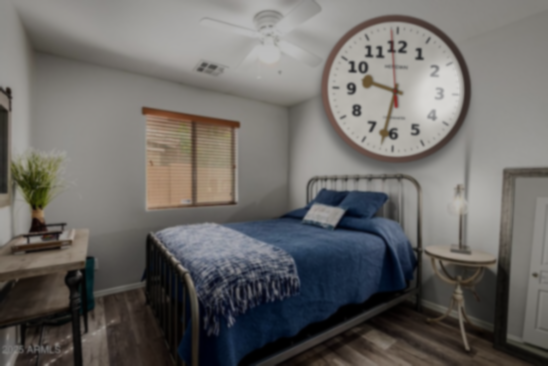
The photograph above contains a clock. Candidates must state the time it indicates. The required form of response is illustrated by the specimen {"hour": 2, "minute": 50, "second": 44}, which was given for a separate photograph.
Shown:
{"hour": 9, "minute": 31, "second": 59}
